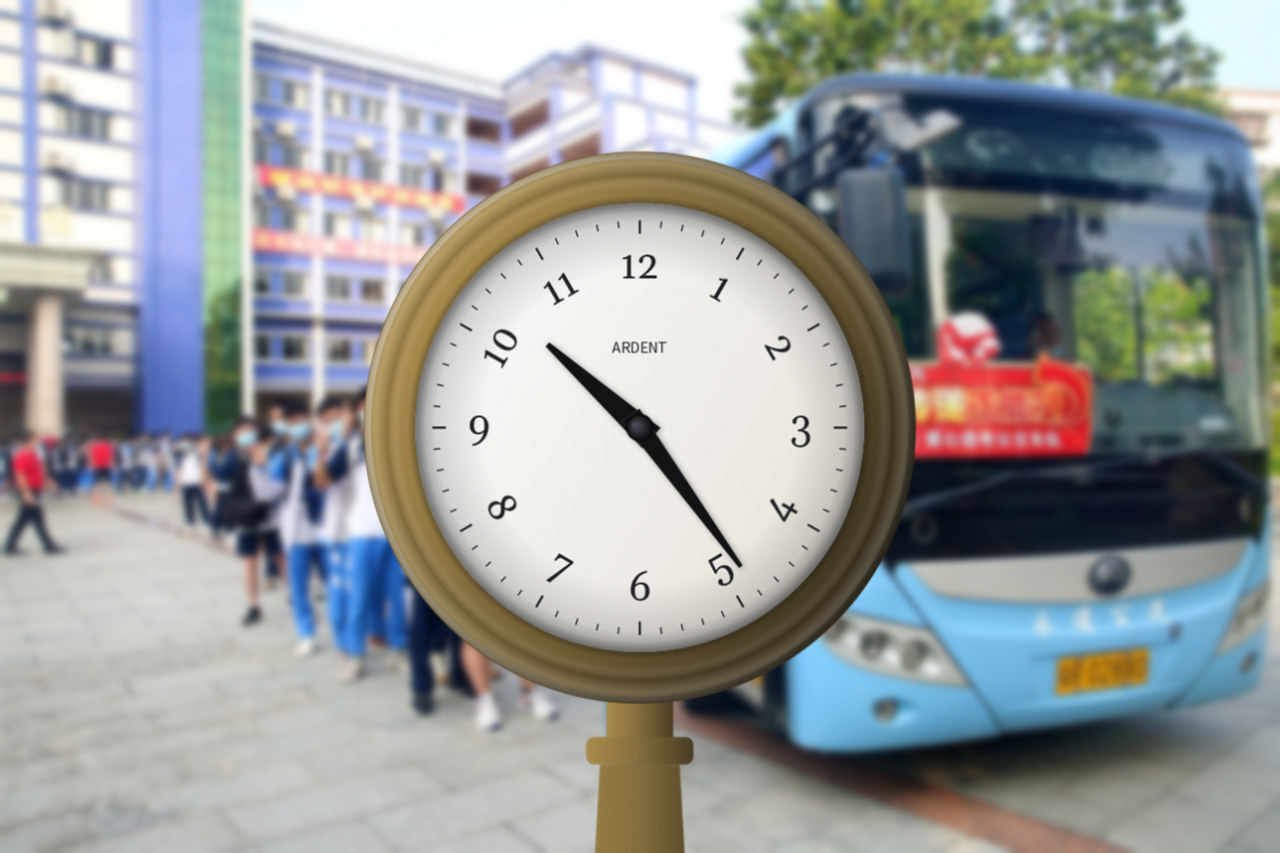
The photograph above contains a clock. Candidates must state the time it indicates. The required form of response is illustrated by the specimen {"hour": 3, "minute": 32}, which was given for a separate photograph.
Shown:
{"hour": 10, "minute": 24}
